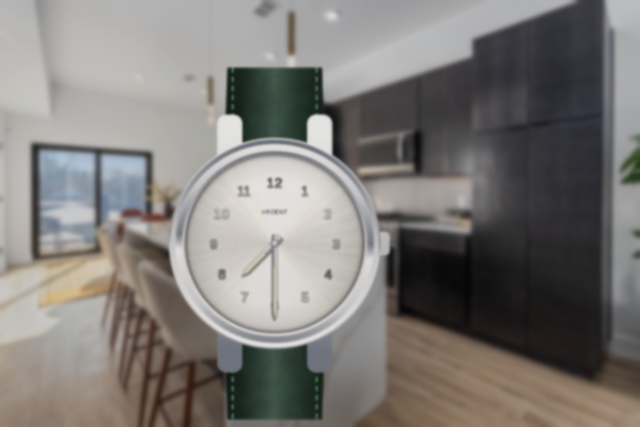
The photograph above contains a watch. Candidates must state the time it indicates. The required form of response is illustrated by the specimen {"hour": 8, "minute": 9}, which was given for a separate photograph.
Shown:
{"hour": 7, "minute": 30}
